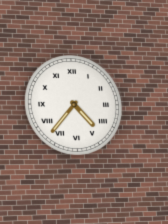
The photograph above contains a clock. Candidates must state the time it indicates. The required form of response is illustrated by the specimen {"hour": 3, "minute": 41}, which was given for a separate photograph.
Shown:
{"hour": 4, "minute": 37}
